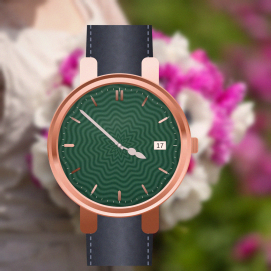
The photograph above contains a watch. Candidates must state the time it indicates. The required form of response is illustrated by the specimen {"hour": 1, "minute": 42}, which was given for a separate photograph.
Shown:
{"hour": 3, "minute": 52}
